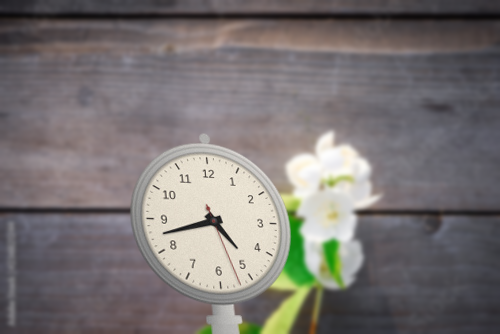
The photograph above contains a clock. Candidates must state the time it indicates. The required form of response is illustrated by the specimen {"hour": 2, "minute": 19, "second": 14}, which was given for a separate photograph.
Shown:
{"hour": 4, "minute": 42, "second": 27}
